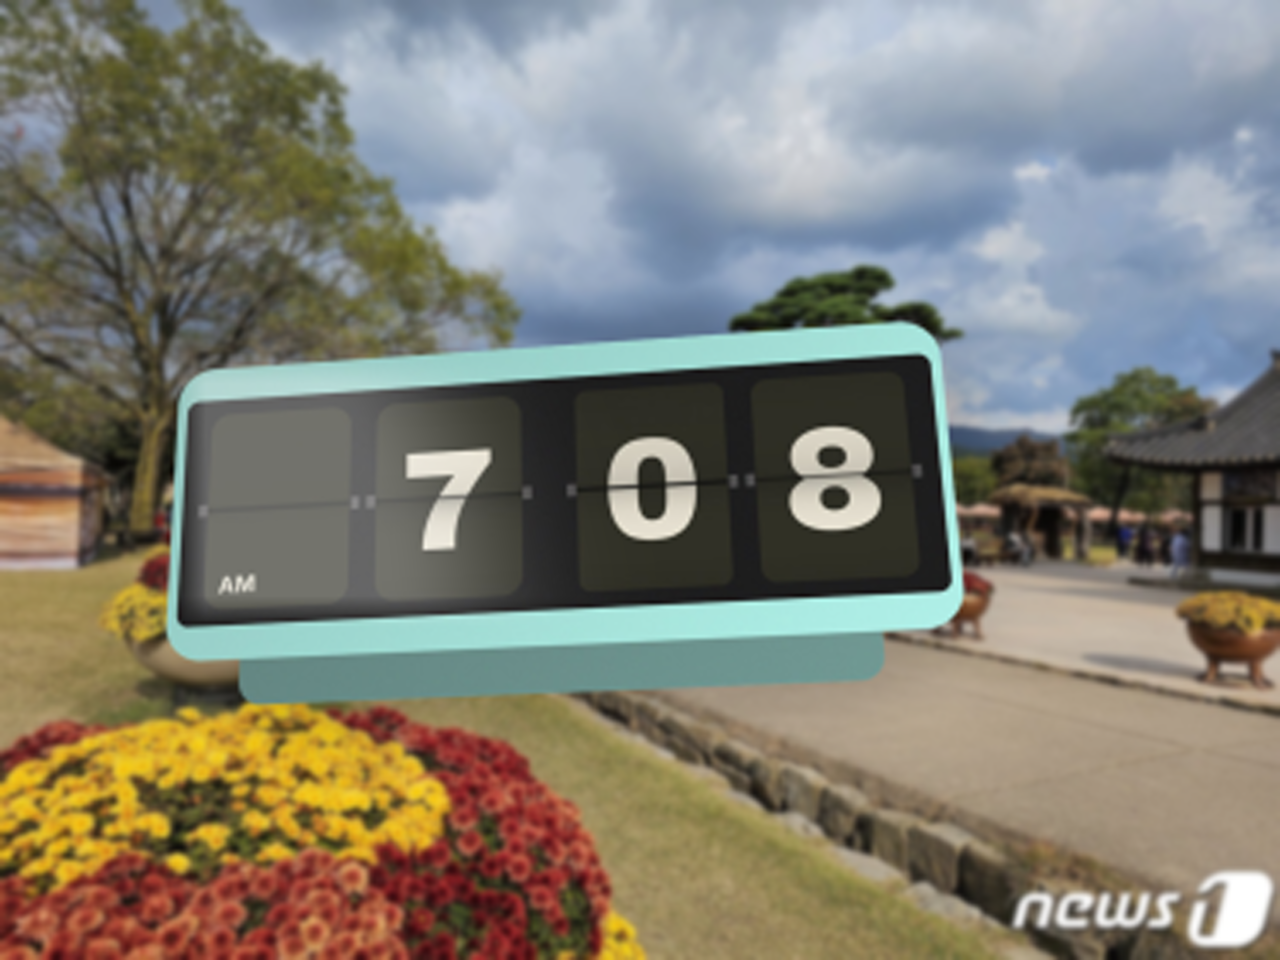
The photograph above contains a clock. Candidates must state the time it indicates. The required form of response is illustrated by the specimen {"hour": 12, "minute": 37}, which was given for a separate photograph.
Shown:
{"hour": 7, "minute": 8}
